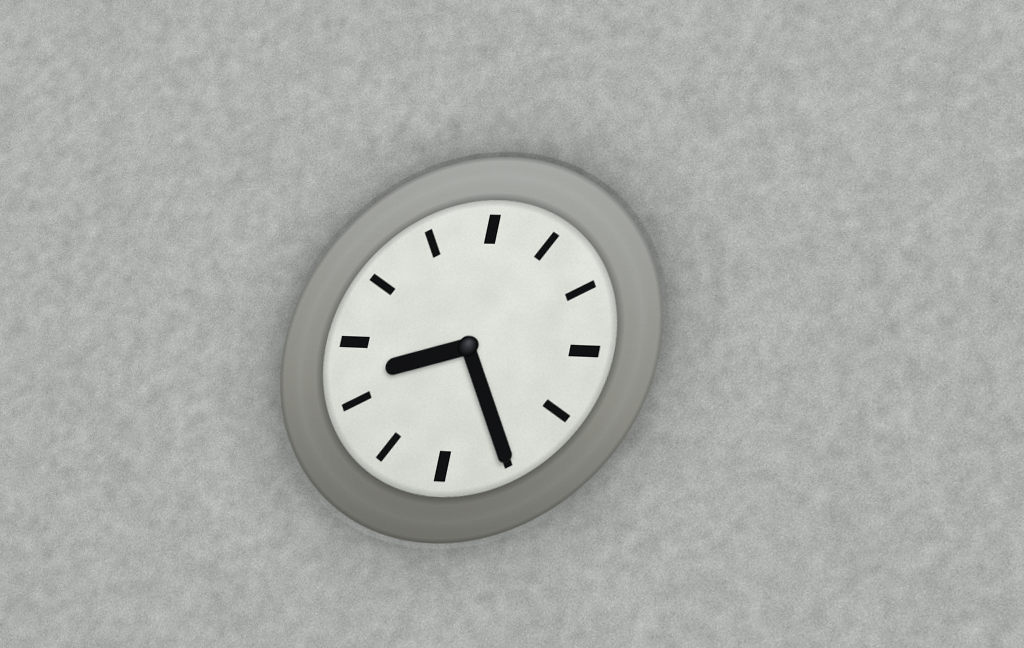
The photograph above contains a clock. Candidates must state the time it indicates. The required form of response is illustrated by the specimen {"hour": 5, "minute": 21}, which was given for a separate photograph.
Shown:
{"hour": 8, "minute": 25}
